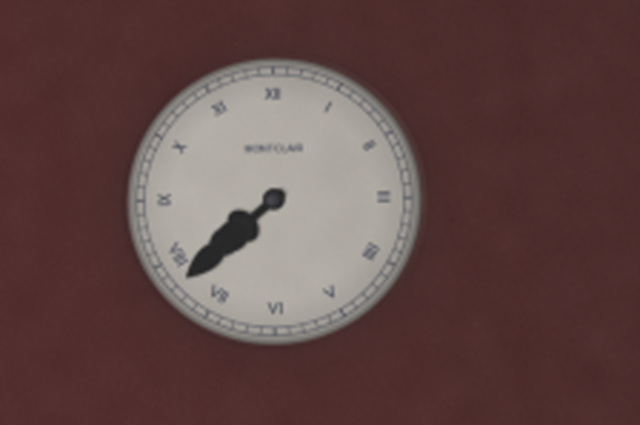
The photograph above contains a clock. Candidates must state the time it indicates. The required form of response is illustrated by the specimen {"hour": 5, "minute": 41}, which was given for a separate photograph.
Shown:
{"hour": 7, "minute": 38}
